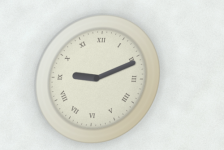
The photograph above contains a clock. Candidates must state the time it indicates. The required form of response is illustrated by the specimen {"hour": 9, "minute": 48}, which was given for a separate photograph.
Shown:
{"hour": 9, "minute": 11}
